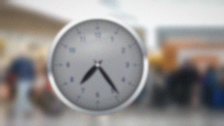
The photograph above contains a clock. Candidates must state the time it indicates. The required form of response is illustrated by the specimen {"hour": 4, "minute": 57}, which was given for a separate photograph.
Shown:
{"hour": 7, "minute": 24}
